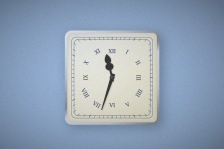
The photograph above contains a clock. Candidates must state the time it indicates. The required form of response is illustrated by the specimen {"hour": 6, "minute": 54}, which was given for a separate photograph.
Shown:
{"hour": 11, "minute": 33}
